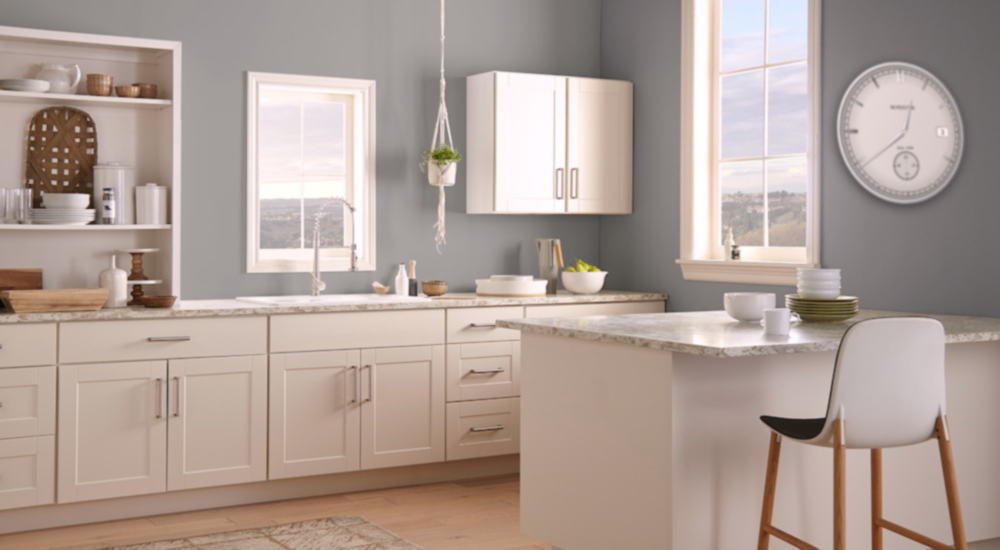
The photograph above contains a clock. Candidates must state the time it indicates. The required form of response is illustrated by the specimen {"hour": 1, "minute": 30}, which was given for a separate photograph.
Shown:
{"hour": 12, "minute": 39}
